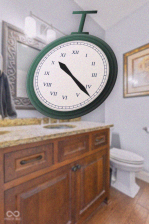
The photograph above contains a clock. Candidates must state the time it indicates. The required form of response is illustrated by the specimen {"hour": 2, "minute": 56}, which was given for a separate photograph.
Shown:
{"hour": 10, "minute": 22}
